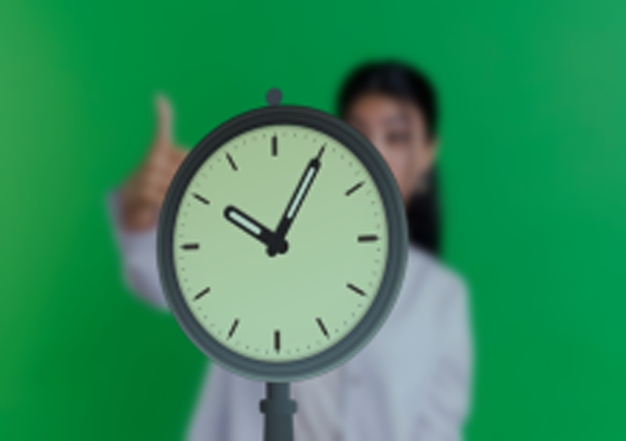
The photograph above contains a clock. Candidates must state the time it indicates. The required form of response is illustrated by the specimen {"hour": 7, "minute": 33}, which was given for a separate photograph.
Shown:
{"hour": 10, "minute": 5}
